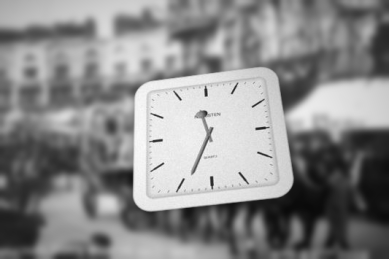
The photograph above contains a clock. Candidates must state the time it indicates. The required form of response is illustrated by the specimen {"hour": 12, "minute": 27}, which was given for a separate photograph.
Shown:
{"hour": 11, "minute": 34}
